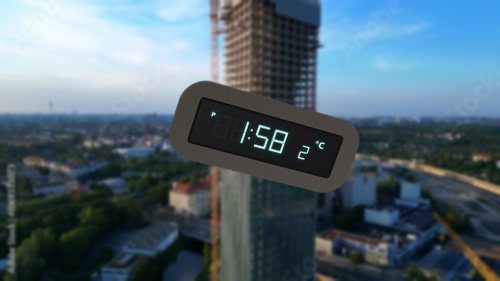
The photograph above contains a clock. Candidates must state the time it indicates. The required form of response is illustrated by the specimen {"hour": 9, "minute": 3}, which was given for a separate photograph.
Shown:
{"hour": 1, "minute": 58}
